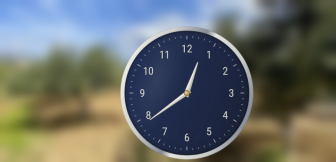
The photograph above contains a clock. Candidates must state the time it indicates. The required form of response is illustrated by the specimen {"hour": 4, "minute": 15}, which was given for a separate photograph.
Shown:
{"hour": 12, "minute": 39}
